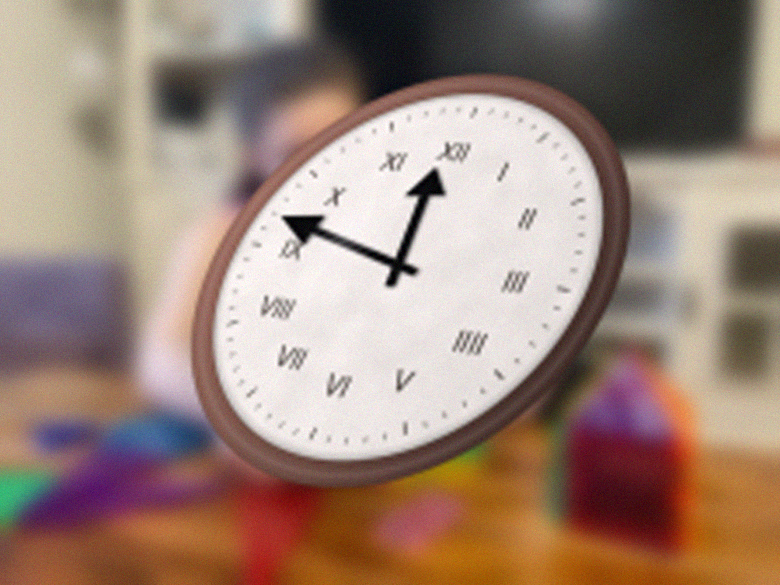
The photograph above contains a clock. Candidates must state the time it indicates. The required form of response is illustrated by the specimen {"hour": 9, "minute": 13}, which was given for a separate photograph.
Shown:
{"hour": 11, "minute": 47}
